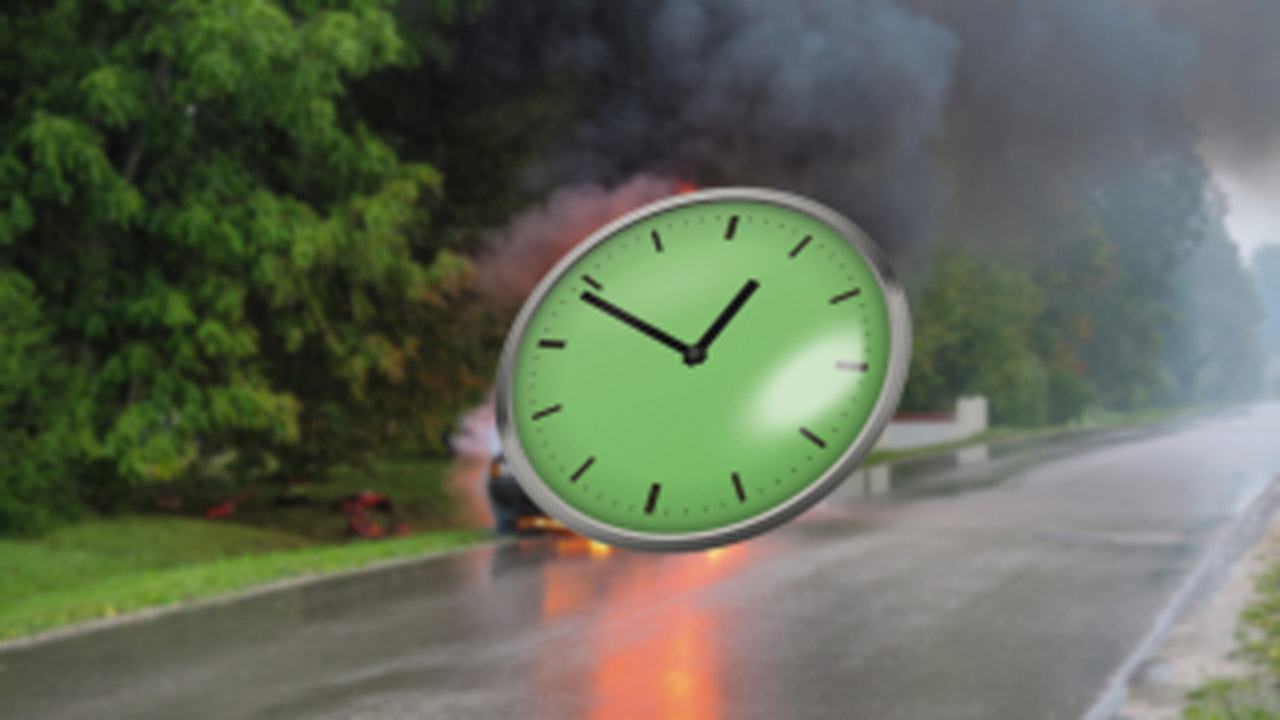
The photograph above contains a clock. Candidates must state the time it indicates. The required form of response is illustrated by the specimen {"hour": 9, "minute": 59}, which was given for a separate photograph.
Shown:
{"hour": 12, "minute": 49}
